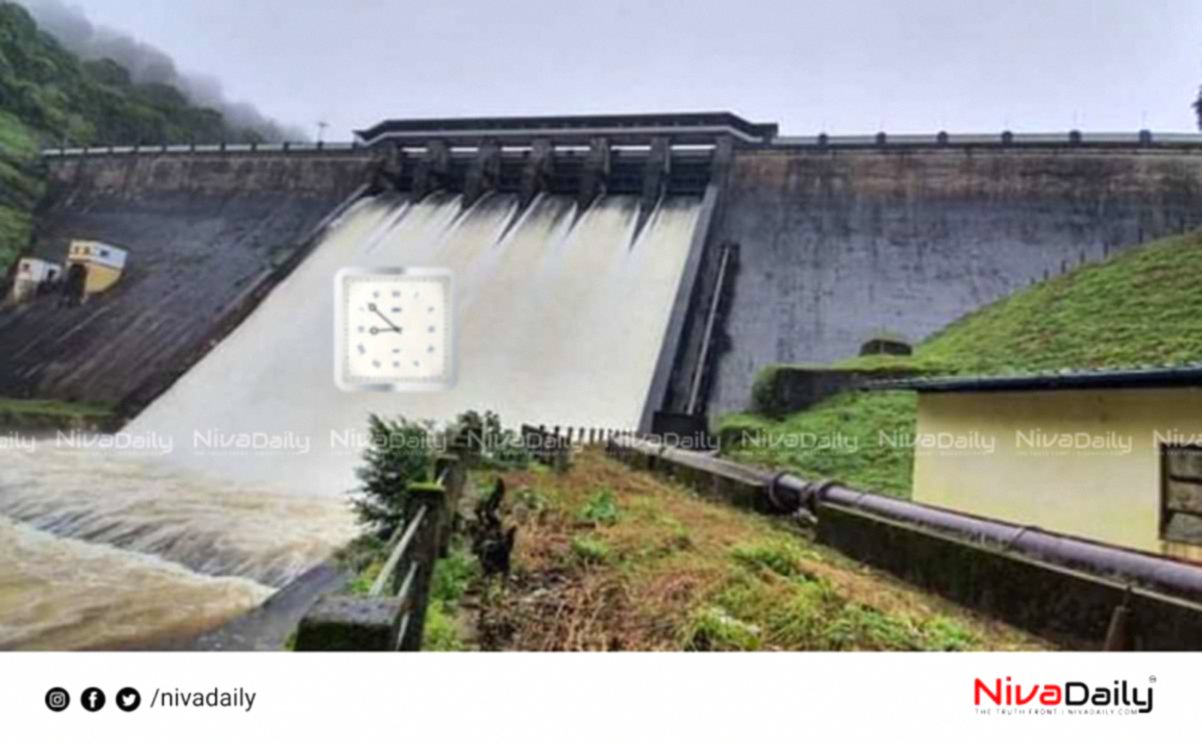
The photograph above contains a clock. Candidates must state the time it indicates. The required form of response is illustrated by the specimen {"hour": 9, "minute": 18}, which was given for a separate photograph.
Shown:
{"hour": 8, "minute": 52}
